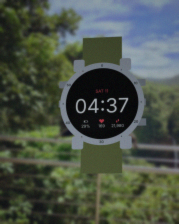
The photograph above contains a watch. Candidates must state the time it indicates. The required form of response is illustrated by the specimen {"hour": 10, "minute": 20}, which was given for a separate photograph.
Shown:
{"hour": 4, "minute": 37}
